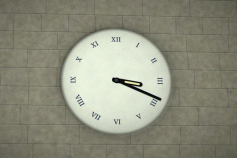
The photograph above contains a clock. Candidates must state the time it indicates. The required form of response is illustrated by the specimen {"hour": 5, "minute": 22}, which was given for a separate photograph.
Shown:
{"hour": 3, "minute": 19}
